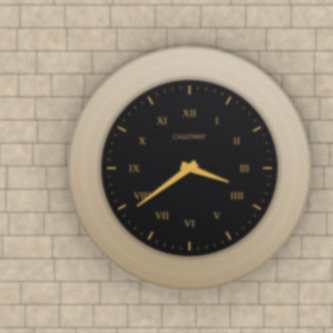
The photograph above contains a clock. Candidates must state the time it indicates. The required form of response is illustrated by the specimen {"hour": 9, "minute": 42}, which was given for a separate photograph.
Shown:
{"hour": 3, "minute": 39}
